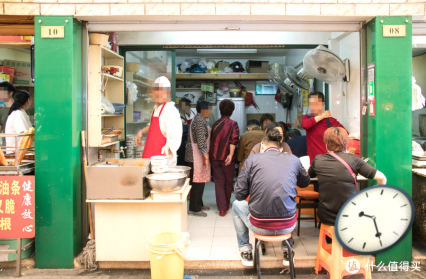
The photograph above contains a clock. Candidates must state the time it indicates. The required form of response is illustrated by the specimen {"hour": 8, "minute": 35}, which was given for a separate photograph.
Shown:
{"hour": 9, "minute": 25}
